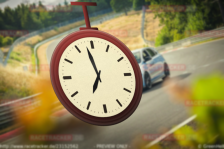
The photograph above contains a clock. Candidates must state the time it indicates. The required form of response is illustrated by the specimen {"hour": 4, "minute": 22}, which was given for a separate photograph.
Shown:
{"hour": 6, "minute": 58}
